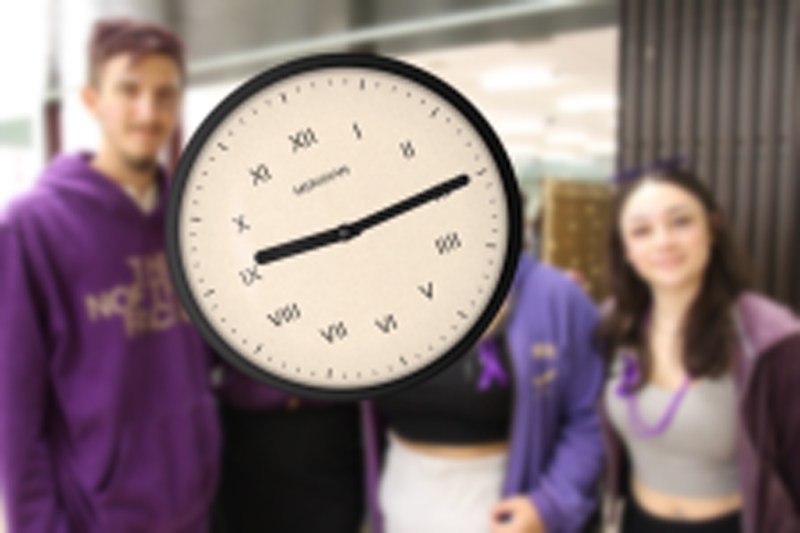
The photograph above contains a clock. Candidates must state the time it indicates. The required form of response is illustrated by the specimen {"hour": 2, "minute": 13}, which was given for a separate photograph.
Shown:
{"hour": 9, "minute": 15}
